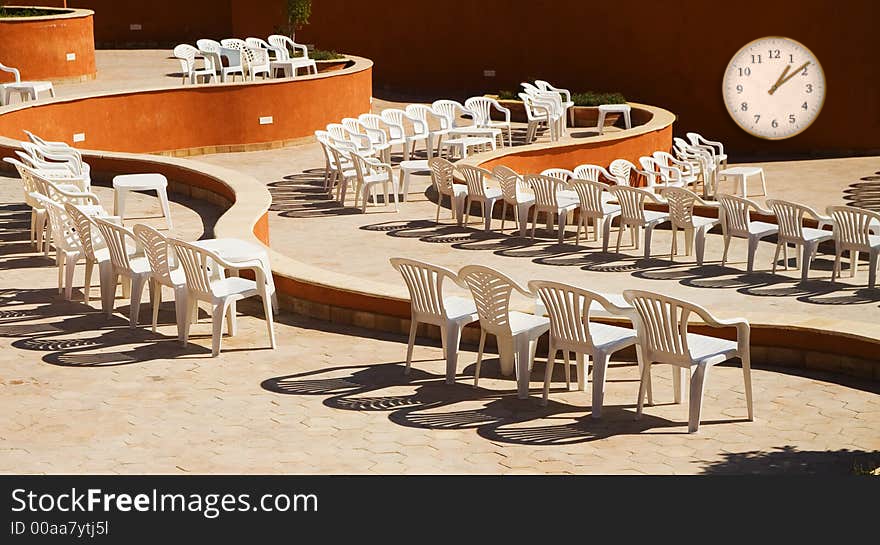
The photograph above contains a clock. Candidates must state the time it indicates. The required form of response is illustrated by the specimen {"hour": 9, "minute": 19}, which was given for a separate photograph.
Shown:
{"hour": 1, "minute": 9}
